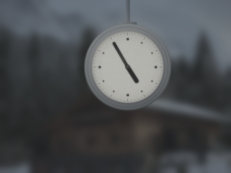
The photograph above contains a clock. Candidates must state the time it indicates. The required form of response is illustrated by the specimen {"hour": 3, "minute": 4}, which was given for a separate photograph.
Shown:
{"hour": 4, "minute": 55}
